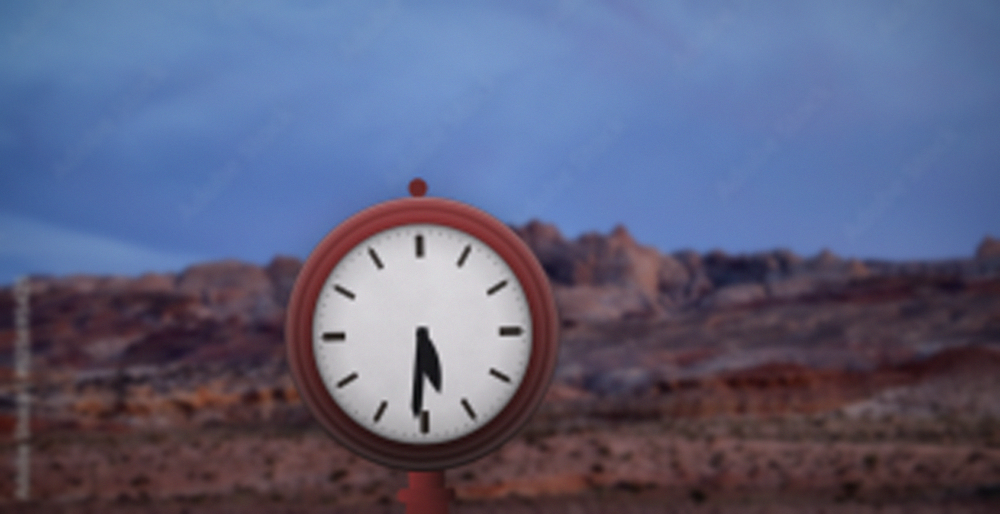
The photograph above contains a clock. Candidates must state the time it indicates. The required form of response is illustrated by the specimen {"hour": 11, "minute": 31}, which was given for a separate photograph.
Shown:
{"hour": 5, "minute": 31}
